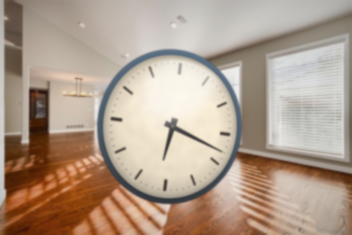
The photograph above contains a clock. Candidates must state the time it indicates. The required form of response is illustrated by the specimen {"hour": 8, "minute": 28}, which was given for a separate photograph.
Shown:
{"hour": 6, "minute": 18}
